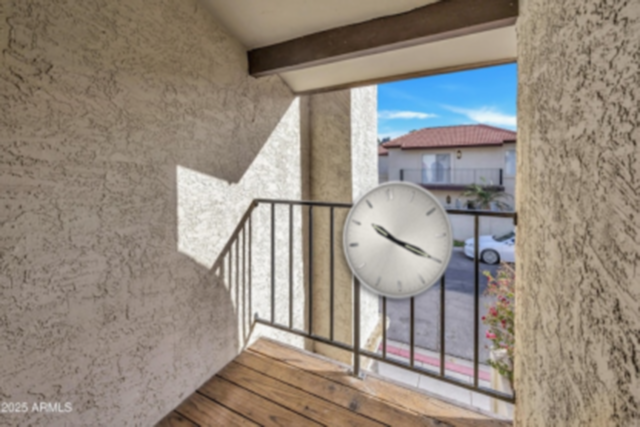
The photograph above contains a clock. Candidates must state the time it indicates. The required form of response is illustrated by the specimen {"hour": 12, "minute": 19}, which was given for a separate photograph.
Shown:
{"hour": 10, "minute": 20}
